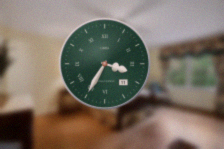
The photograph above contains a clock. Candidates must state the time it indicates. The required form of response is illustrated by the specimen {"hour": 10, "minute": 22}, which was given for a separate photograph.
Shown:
{"hour": 3, "minute": 35}
